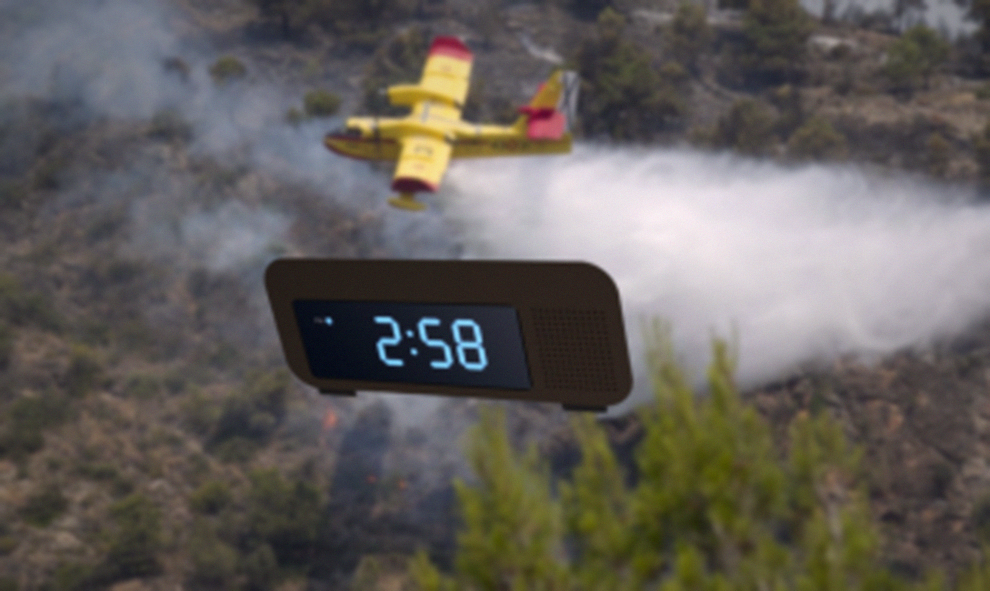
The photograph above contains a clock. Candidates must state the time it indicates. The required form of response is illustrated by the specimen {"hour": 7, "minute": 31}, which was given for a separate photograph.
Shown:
{"hour": 2, "minute": 58}
